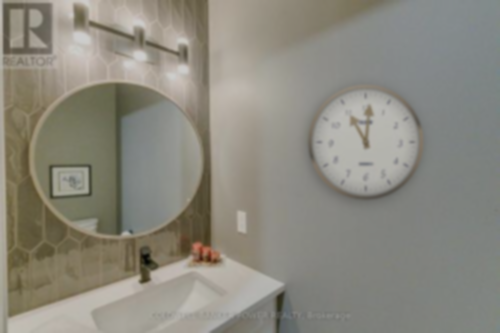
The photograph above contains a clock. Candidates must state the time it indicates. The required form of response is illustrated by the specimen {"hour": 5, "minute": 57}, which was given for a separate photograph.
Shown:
{"hour": 11, "minute": 1}
